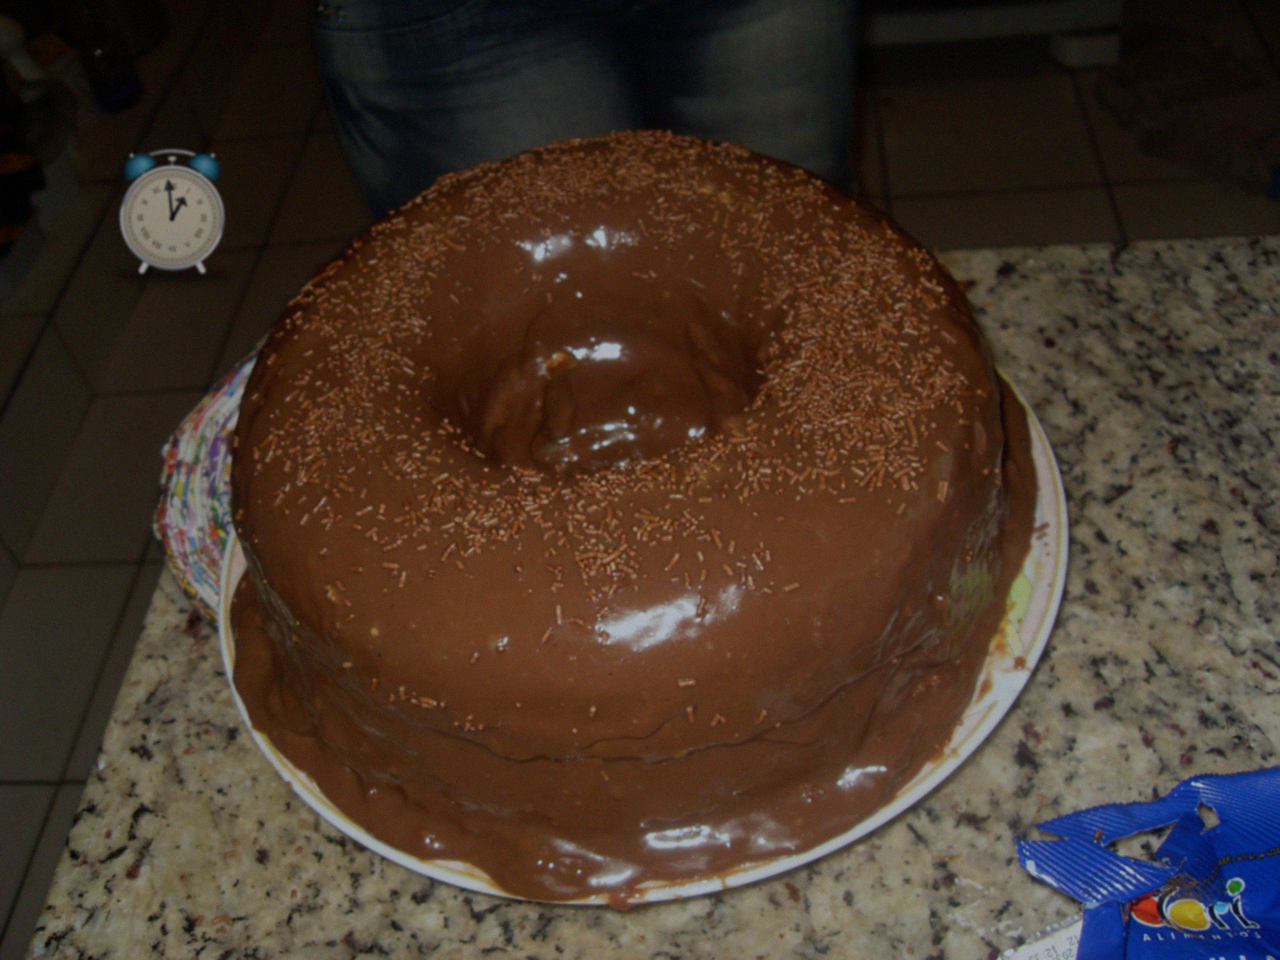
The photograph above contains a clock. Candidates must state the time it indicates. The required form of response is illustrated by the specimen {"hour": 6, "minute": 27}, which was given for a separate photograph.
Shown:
{"hour": 12, "minute": 59}
